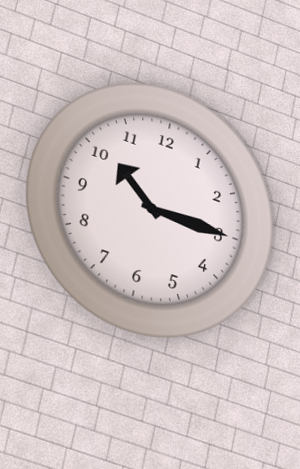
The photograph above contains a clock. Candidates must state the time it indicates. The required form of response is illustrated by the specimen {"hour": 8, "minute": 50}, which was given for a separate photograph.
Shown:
{"hour": 10, "minute": 15}
